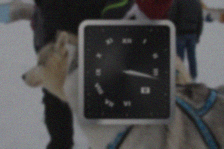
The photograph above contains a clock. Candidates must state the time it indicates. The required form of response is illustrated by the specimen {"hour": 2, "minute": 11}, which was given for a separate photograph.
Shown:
{"hour": 3, "minute": 17}
